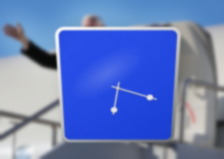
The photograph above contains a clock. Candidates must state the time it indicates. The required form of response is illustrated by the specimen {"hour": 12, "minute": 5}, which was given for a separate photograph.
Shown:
{"hour": 6, "minute": 18}
